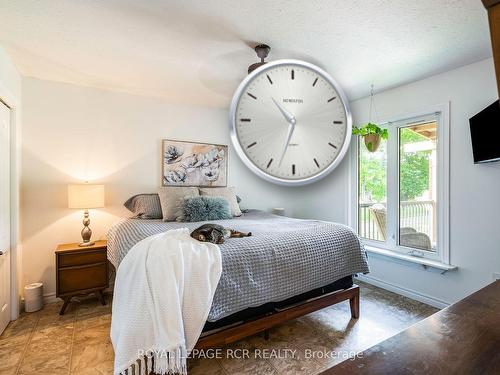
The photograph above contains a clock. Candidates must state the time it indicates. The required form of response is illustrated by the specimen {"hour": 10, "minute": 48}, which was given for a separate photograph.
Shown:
{"hour": 10, "minute": 33}
